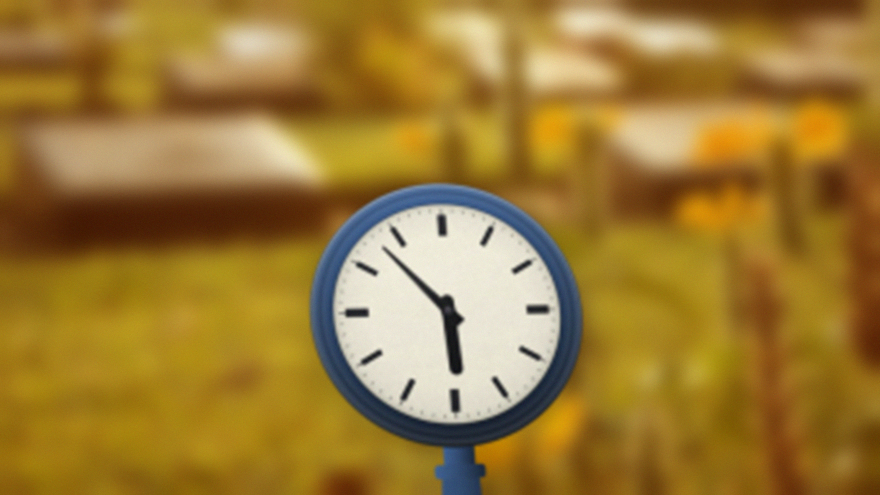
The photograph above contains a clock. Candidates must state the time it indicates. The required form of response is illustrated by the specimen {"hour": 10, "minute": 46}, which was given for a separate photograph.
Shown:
{"hour": 5, "minute": 53}
